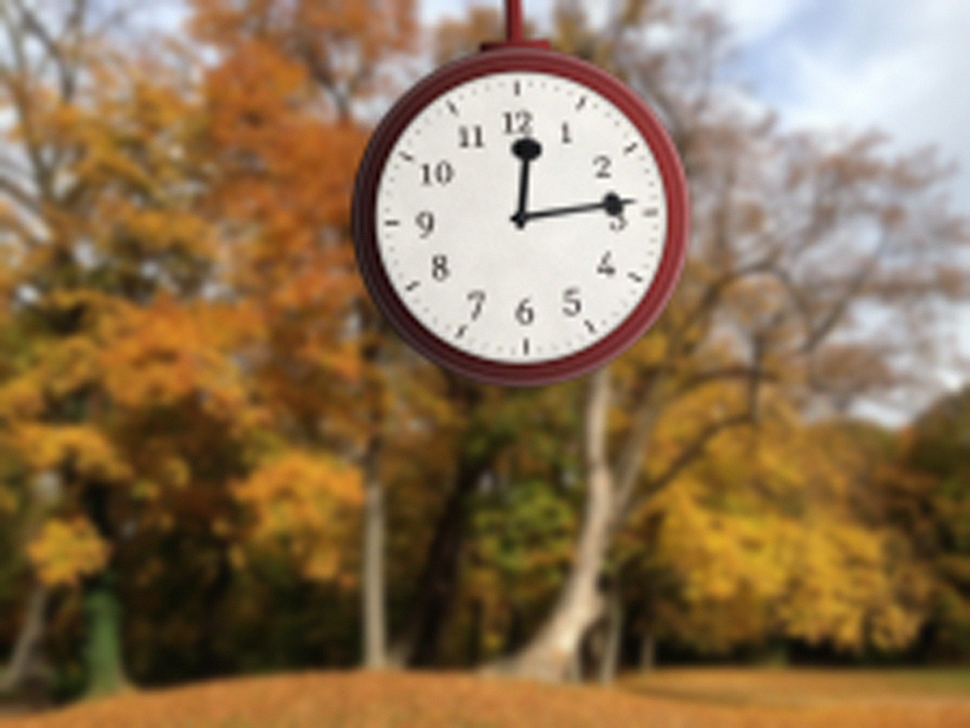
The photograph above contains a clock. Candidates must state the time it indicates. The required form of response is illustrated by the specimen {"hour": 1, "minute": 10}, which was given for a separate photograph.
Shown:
{"hour": 12, "minute": 14}
